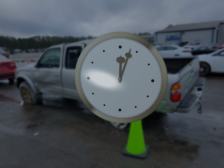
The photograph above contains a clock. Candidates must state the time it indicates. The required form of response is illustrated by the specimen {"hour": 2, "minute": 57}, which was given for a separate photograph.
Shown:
{"hour": 12, "minute": 3}
